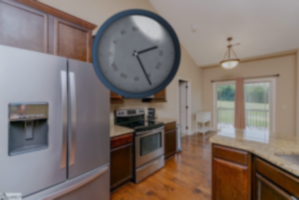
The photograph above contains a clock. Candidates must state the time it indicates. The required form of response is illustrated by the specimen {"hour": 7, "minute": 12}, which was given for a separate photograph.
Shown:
{"hour": 2, "minute": 26}
